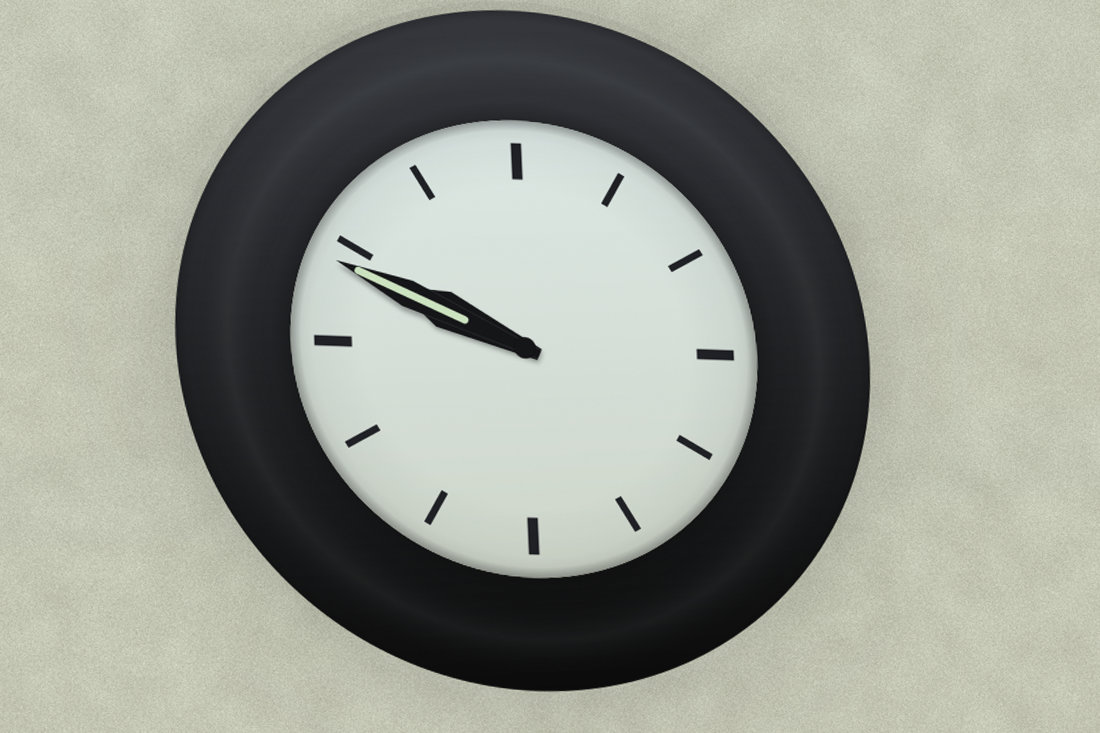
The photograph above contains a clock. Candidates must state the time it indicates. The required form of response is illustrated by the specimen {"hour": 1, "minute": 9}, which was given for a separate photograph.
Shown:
{"hour": 9, "minute": 49}
